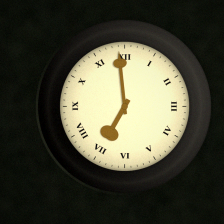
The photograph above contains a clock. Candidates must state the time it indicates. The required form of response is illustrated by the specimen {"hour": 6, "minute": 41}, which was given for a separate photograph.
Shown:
{"hour": 6, "minute": 59}
